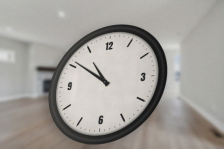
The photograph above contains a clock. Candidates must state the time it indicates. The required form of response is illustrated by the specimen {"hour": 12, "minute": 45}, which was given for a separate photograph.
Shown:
{"hour": 10, "minute": 51}
